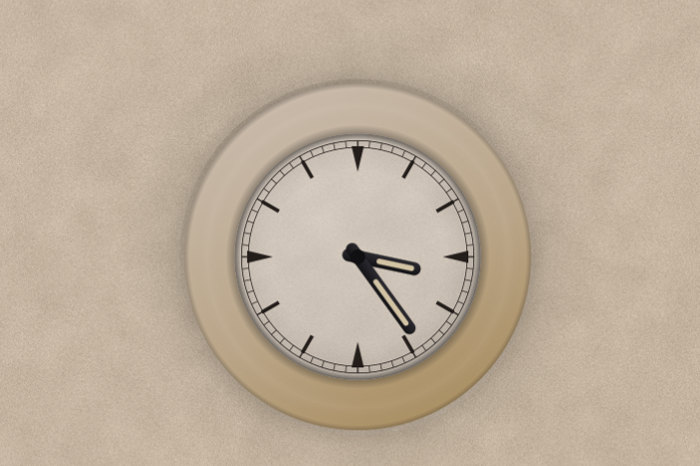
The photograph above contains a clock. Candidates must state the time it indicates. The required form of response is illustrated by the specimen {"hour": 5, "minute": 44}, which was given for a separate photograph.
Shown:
{"hour": 3, "minute": 24}
